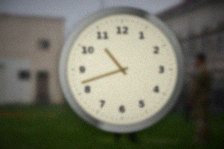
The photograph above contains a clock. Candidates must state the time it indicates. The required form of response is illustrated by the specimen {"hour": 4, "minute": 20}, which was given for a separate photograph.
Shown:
{"hour": 10, "minute": 42}
